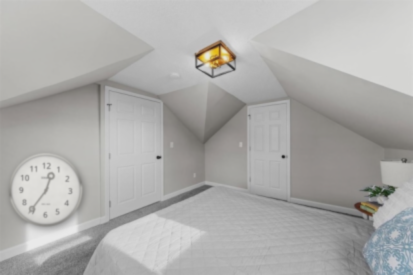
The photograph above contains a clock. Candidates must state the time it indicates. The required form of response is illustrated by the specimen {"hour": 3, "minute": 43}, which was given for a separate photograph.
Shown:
{"hour": 12, "minute": 36}
